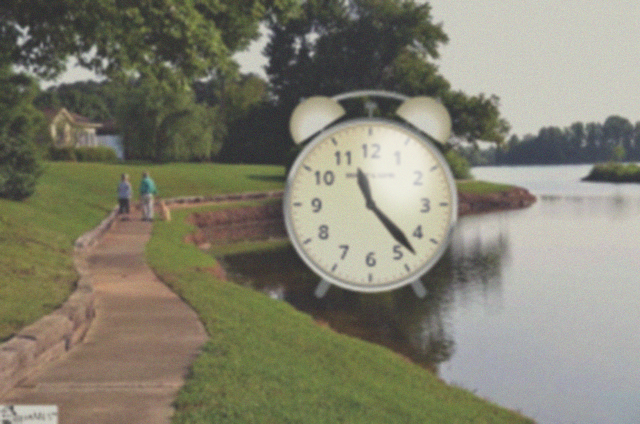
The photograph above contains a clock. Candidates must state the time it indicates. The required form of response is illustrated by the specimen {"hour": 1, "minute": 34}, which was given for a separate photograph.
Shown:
{"hour": 11, "minute": 23}
